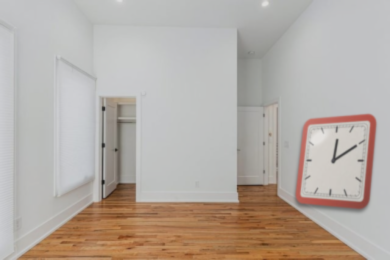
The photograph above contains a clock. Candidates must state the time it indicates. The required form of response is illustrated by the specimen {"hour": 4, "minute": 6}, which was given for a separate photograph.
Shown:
{"hour": 12, "minute": 10}
